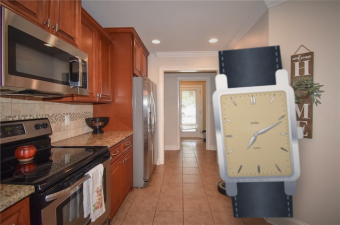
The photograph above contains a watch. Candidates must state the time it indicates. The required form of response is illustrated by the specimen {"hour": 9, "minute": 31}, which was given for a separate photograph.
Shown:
{"hour": 7, "minute": 11}
